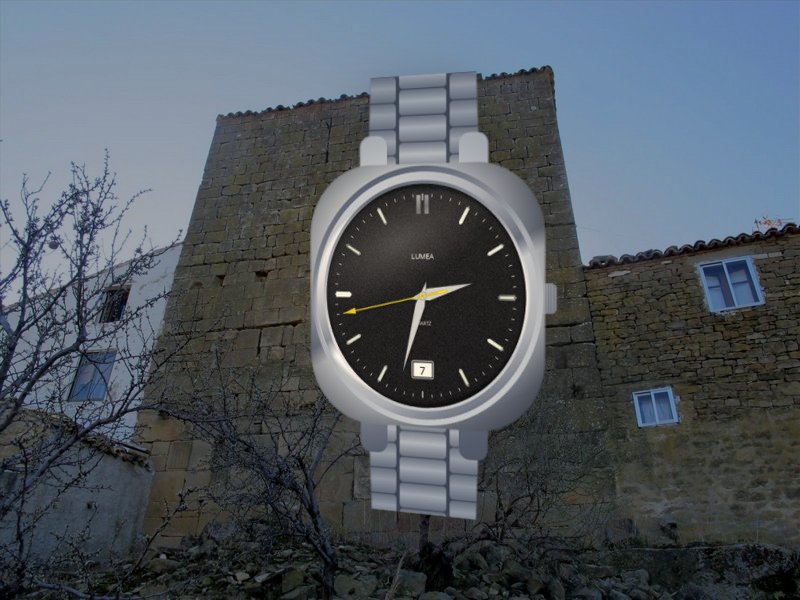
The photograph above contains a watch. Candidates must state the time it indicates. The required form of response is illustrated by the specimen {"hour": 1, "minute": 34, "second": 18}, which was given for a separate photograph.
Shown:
{"hour": 2, "minute": 32, "second": 43}
